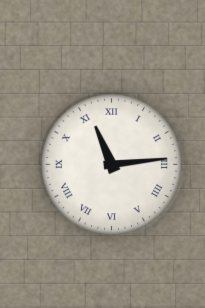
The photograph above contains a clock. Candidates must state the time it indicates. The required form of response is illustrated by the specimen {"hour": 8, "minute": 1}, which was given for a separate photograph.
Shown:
{"hour": 11, "minute": 14}
